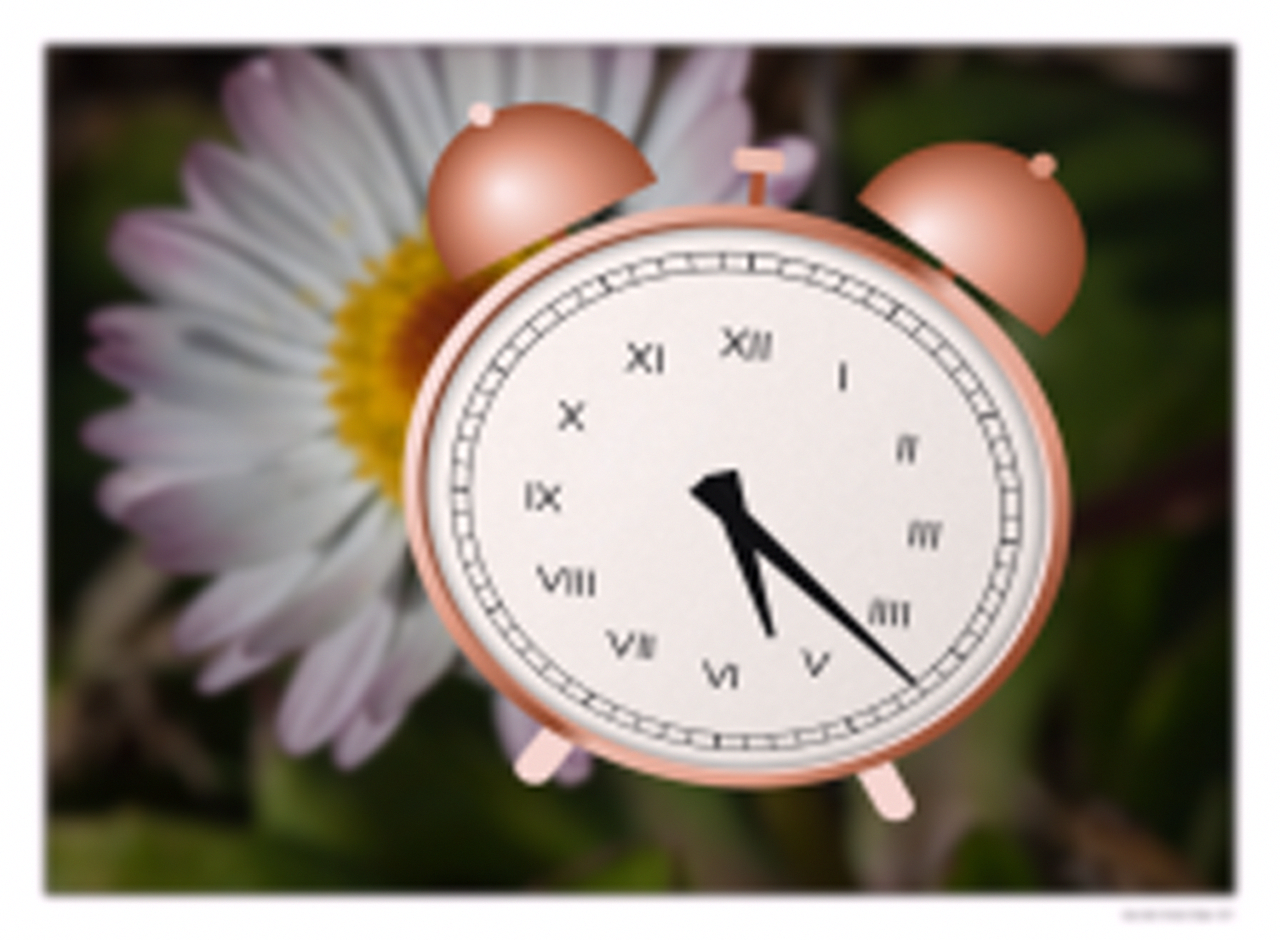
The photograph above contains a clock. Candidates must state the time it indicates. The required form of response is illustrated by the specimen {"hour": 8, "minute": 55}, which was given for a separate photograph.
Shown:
{"hour": 5, "minute": 22}
